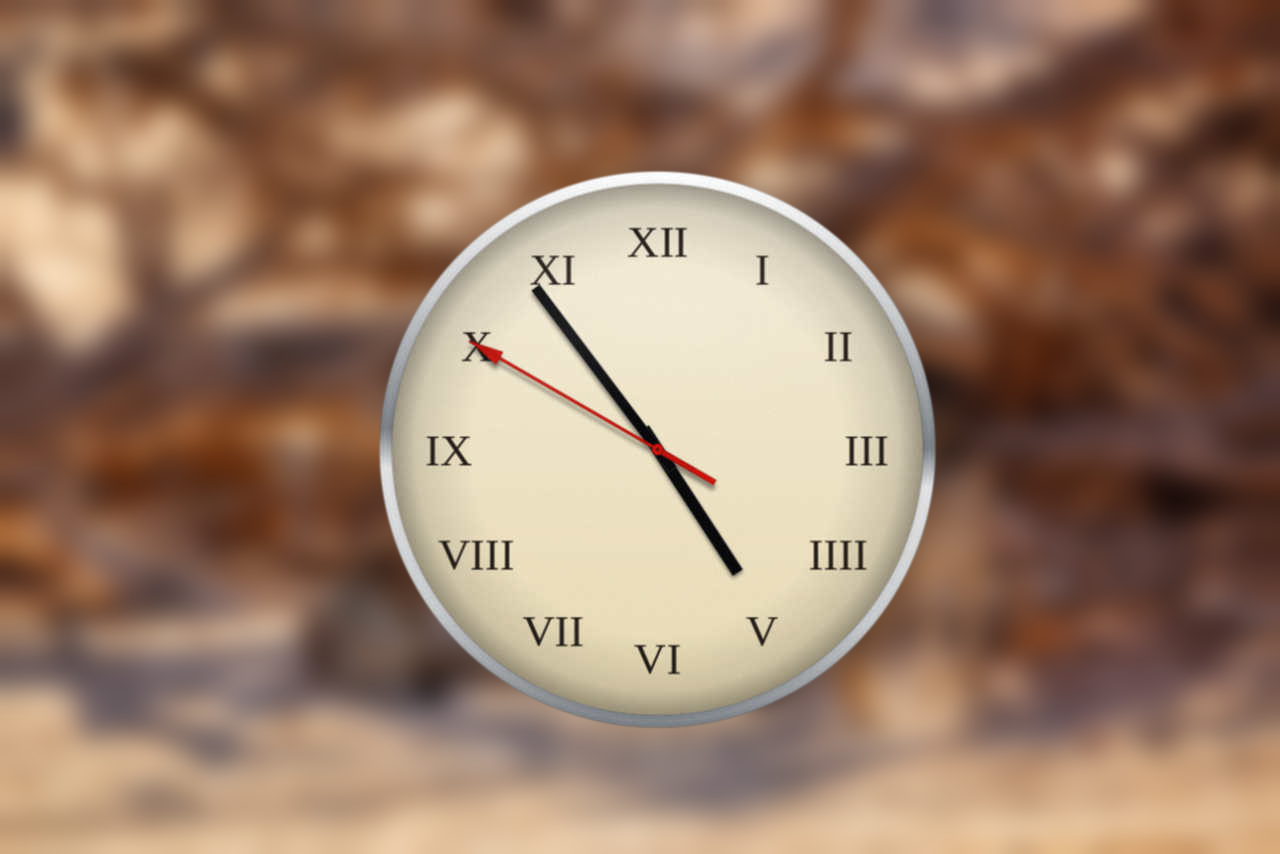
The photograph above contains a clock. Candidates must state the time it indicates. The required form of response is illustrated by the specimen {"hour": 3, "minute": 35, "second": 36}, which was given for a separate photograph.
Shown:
{"hour": 4, "minute": 53, "second": 50}
